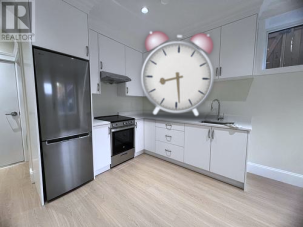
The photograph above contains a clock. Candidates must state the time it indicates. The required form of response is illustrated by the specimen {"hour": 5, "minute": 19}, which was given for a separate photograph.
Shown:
{"hour": 8, "minute": 29}
